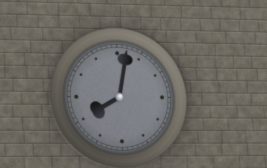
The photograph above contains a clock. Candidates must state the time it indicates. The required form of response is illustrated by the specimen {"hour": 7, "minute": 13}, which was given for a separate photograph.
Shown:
{"hour": 8, "minute": 2}
